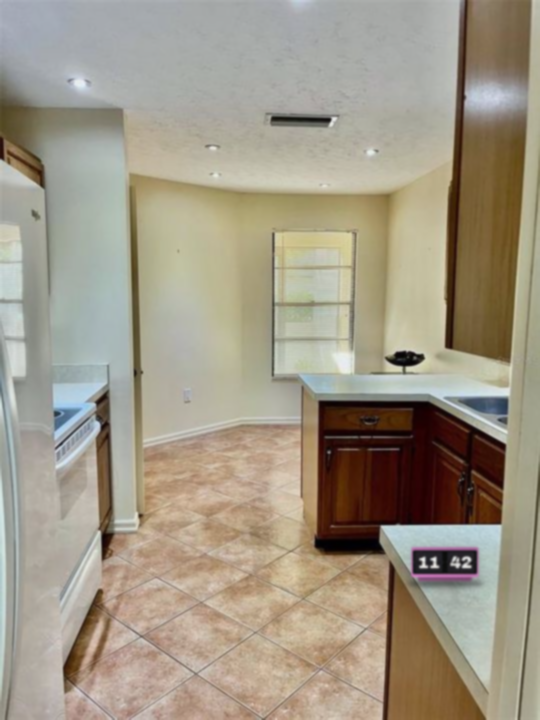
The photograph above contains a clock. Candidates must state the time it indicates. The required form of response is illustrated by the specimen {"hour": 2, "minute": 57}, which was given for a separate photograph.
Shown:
{"hour": 11, "minute": 42}
